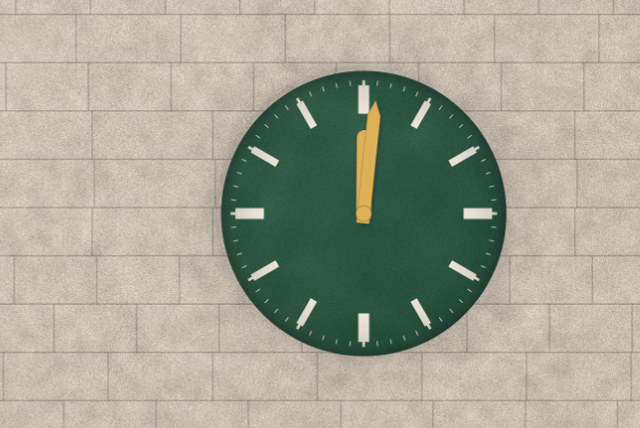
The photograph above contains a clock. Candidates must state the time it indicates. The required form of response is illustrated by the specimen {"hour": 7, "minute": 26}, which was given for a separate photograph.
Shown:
{"hour": 12, "minute": 1}
